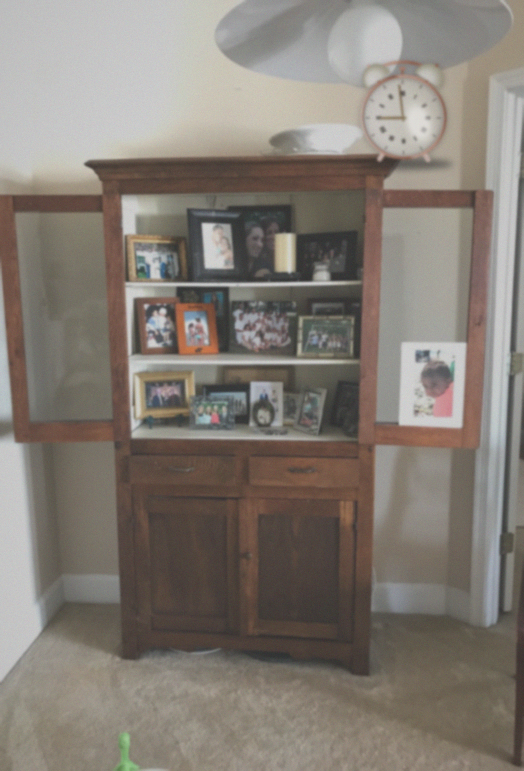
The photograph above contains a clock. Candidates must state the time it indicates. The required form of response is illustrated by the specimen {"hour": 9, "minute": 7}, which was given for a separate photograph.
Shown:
{"hour": 8, "minute": 59}
